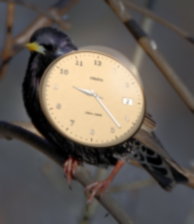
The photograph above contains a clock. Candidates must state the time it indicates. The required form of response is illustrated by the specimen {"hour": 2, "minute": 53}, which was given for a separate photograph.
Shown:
{"hour": 9, "minute": 23}
